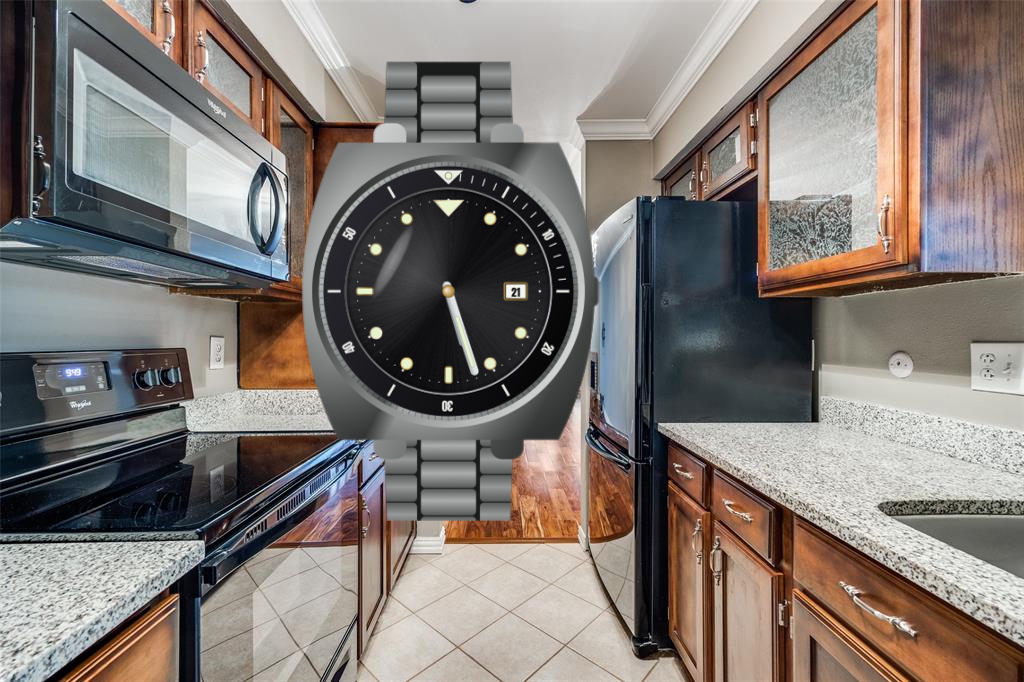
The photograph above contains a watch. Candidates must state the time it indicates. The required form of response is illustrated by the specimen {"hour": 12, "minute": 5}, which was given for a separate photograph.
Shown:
{"hour": 5, "minute": 27}
